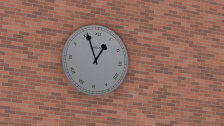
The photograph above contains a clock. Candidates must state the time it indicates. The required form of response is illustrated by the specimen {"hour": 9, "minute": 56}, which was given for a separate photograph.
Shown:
{"hour": 12, "minute": 56}
